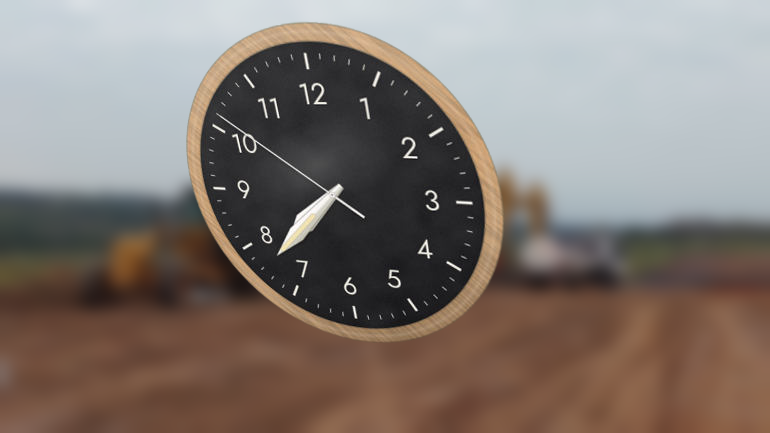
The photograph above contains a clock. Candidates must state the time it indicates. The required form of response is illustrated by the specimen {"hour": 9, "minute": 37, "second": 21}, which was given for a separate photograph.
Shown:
{"hour": 7, "minute": 37, "second": 51}
